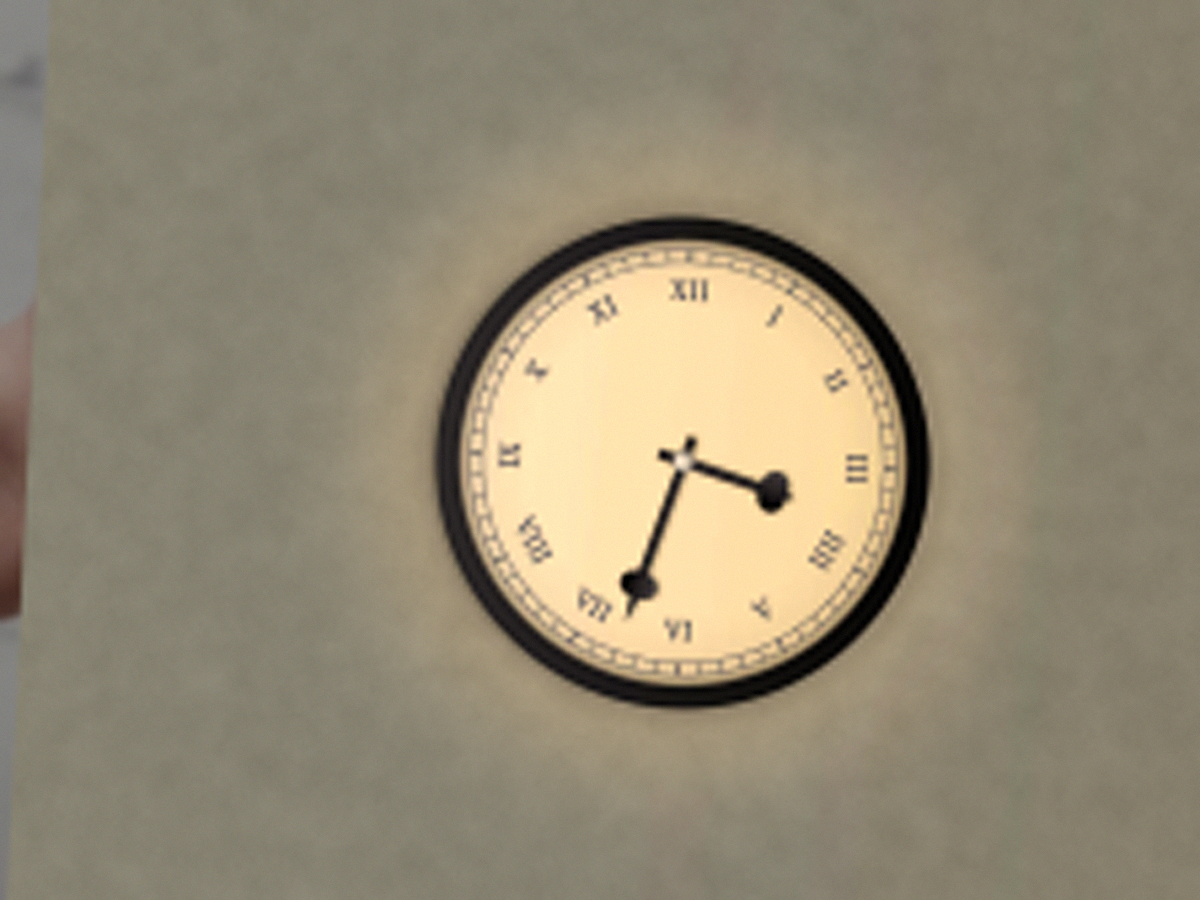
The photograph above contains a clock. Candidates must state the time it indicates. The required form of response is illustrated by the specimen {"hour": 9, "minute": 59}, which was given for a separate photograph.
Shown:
{"hour": 3, "minute": 33}
